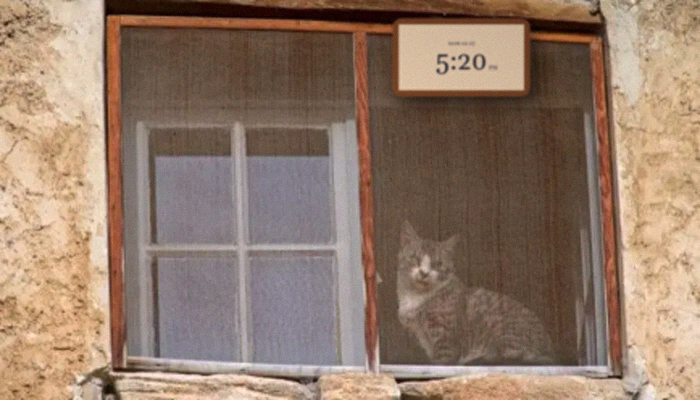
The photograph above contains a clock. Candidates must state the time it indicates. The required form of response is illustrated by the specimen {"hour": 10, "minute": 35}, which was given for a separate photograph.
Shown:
{"hour": 5, "minute": 20}
